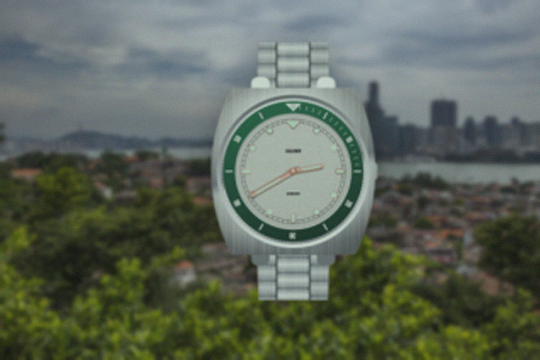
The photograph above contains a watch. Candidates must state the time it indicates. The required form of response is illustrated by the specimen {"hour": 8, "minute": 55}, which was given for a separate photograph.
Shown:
{"hour": 2, "minute": 40}
